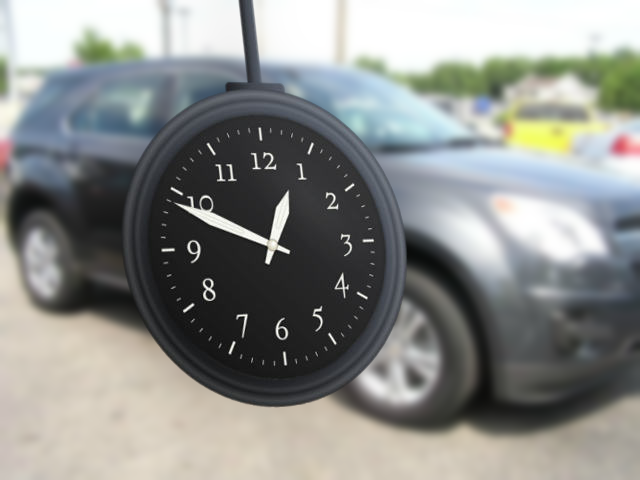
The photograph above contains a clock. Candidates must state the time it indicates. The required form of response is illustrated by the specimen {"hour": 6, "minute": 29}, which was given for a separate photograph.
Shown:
{"hour": 12, "minute": 49}
